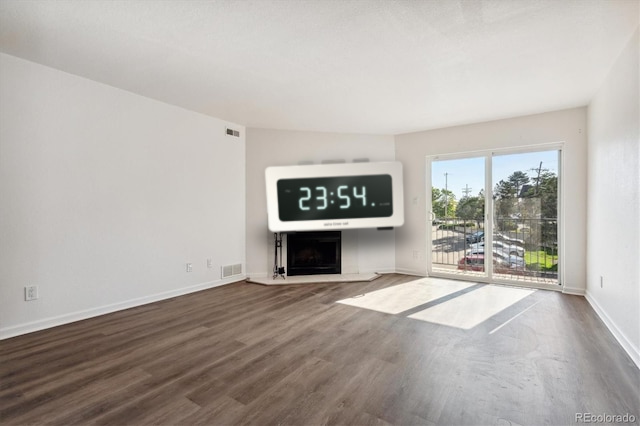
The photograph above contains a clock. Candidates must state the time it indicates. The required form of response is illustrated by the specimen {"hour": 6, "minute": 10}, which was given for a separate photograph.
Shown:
{"hour": 23, "minute": 54}
